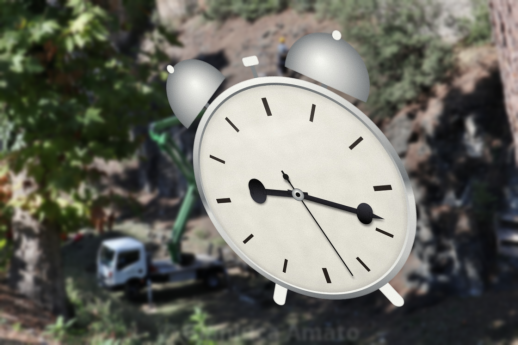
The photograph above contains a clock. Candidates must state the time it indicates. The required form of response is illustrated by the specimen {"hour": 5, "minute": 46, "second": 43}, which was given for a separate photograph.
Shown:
{"hour": 9, "minute": 18, "second": 27}
